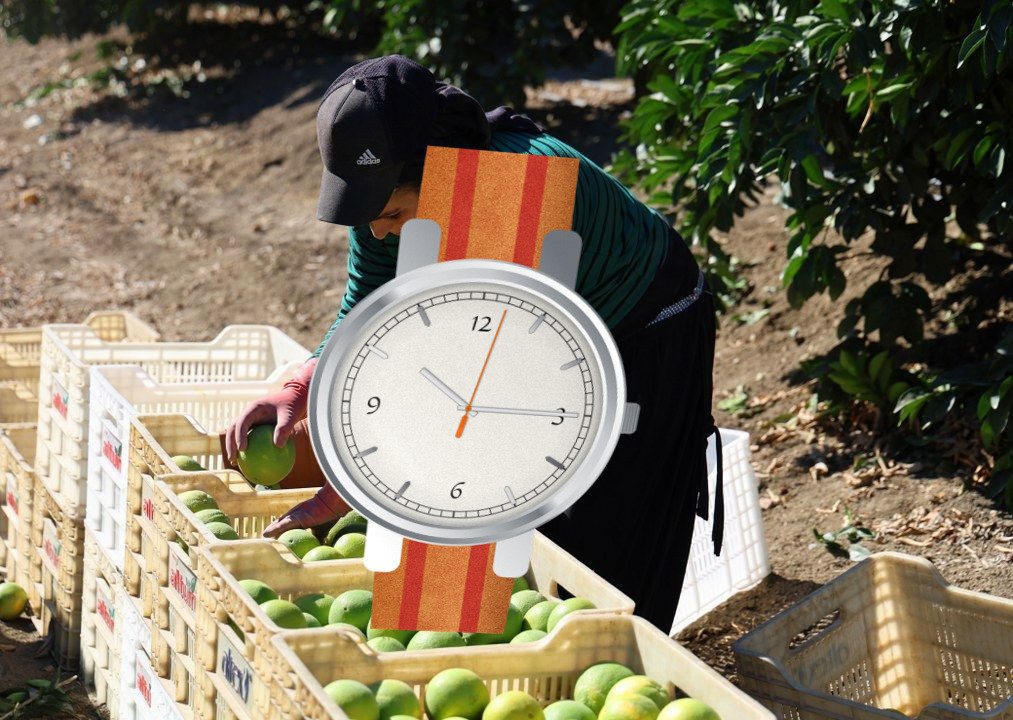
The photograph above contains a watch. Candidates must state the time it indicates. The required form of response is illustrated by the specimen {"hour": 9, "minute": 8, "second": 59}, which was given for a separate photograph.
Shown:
{"hour": 10, "minute": 15, "second": 2}
